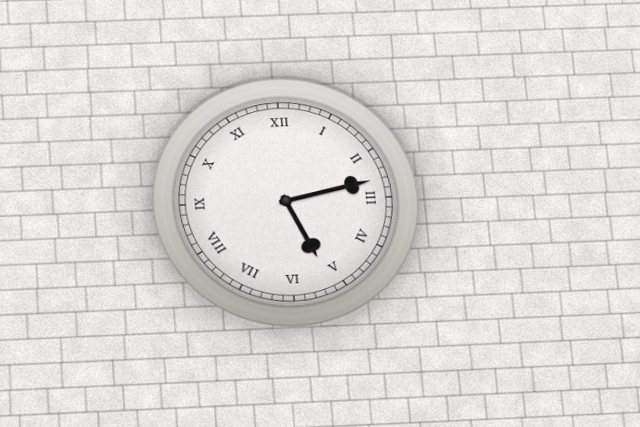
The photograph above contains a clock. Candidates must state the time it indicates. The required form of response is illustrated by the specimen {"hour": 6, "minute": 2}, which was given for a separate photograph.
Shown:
{"hour": 5, "minute": 13}
